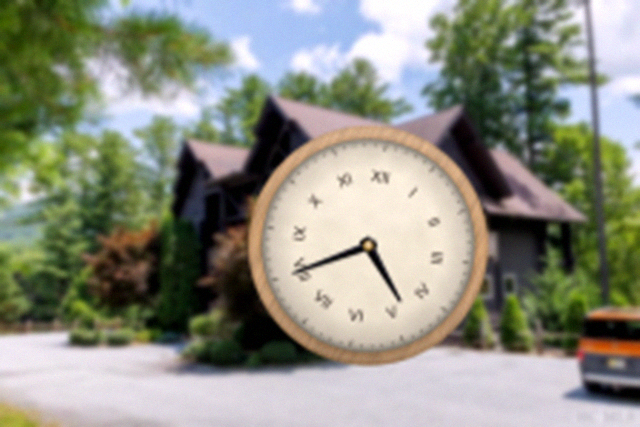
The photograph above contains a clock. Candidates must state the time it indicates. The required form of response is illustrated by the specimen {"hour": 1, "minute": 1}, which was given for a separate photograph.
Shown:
{"hour": 4, "minute": 40}
